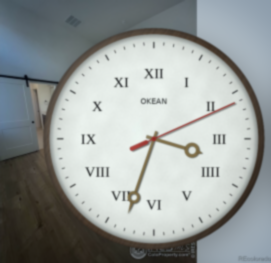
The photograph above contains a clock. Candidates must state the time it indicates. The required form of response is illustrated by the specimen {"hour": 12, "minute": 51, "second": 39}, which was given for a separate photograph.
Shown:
{"hour": 3, "minute": 33, "second": 11}
